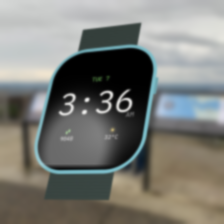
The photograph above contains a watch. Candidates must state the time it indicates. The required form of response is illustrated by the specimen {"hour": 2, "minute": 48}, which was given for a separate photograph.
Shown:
{"hour": 3, "minute": 36}
